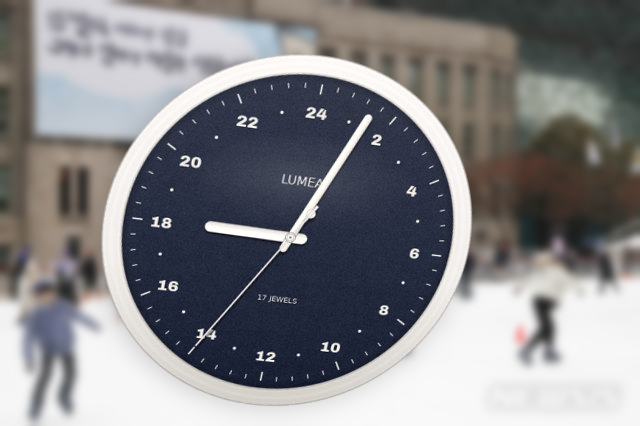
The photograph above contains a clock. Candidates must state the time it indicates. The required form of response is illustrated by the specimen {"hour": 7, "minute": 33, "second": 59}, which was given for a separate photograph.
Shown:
{"hour": 18, "minute": 3, "second": 35}
